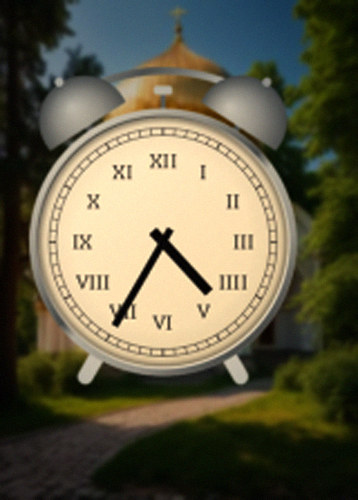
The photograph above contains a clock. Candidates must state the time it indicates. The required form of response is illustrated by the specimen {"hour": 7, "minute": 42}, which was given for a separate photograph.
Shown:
{"hour": 4, "minute": 35}
